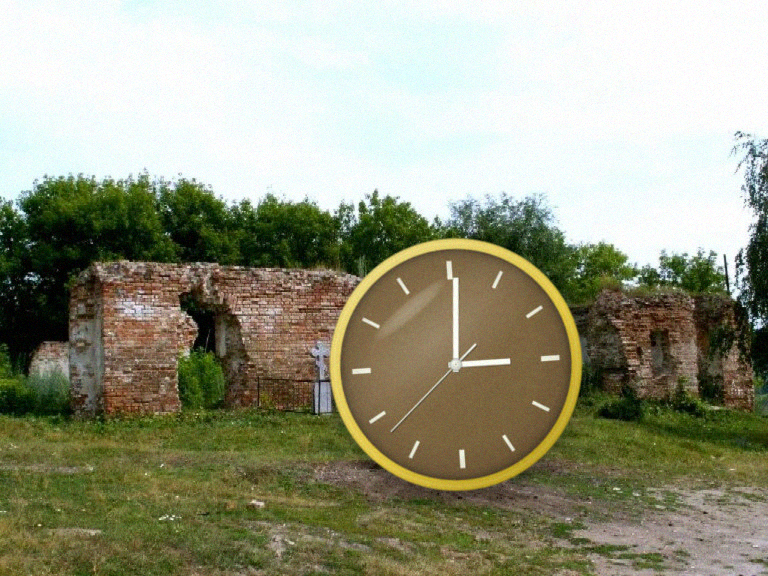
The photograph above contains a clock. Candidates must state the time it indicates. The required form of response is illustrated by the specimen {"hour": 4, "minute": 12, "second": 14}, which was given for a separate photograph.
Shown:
{"hour": 3, "minute": 0, "second": 38}
